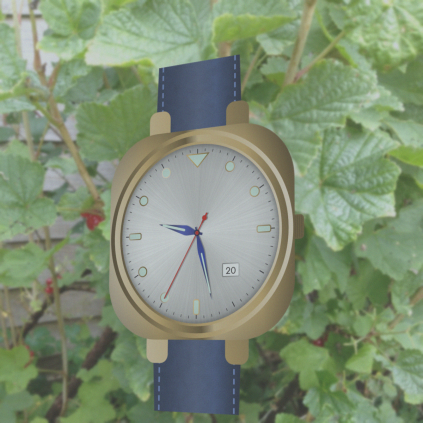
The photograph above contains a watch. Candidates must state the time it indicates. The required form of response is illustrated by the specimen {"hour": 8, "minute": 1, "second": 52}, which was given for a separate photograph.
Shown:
{"hour": 9, "minute": 27, "second": 35}
